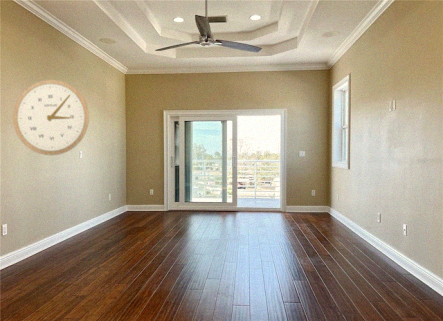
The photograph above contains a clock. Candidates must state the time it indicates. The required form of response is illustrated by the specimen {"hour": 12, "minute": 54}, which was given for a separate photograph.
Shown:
{"hour": 3, "minute": 7}
